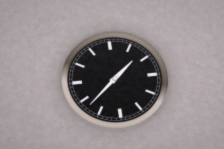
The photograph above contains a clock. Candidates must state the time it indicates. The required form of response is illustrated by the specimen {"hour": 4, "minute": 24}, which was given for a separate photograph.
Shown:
{"hour": 1, "minute": 38}
